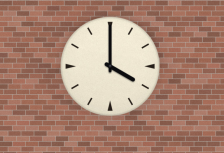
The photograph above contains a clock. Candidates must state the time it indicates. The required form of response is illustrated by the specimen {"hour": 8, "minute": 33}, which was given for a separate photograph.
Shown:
{"hour": 4, "minute": 0}
